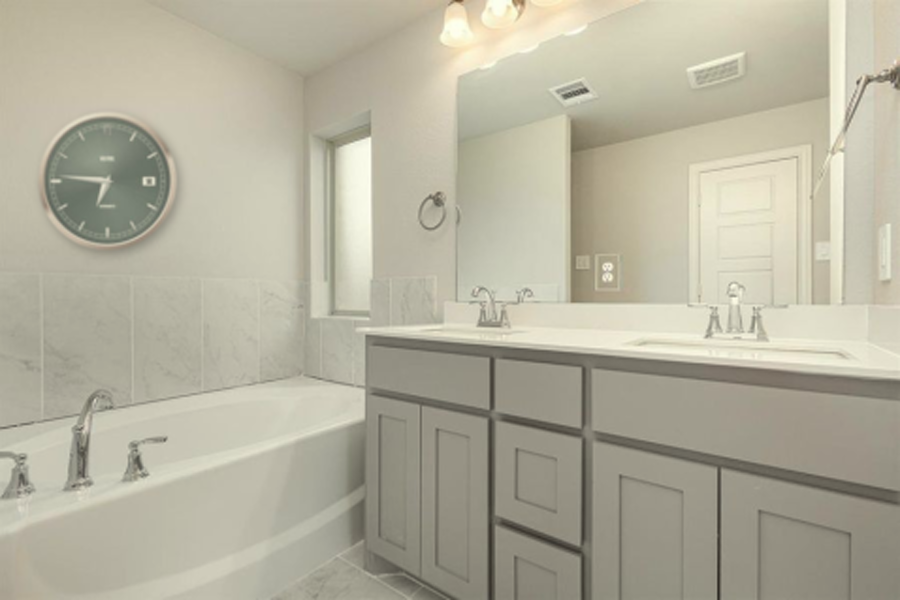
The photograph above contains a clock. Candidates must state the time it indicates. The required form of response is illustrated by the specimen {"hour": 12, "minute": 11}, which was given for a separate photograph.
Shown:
{"hour": 6, "minute": 46}
